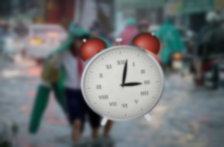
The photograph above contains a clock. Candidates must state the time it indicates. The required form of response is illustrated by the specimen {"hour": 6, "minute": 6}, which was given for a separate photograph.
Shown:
{"hour": 3, "minute": 2}
